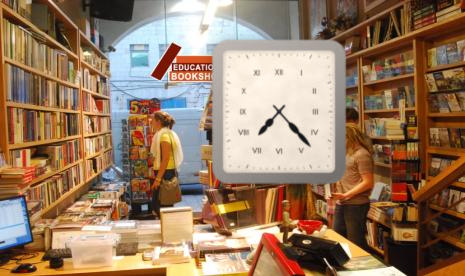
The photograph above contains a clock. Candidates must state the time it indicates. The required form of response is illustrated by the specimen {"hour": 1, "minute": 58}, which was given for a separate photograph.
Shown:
{"hour": 7, "minute": 23}
